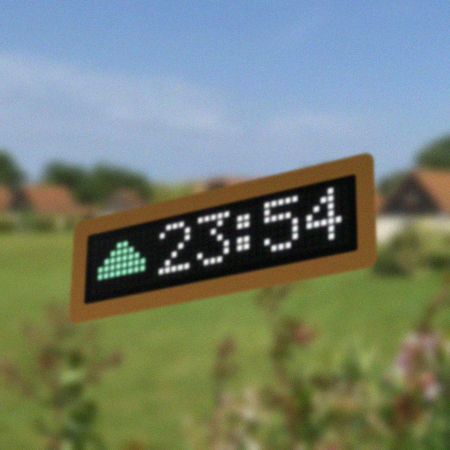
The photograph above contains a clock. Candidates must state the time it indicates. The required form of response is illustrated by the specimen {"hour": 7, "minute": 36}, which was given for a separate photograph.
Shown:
{"hour": 23, "minute": 54}
